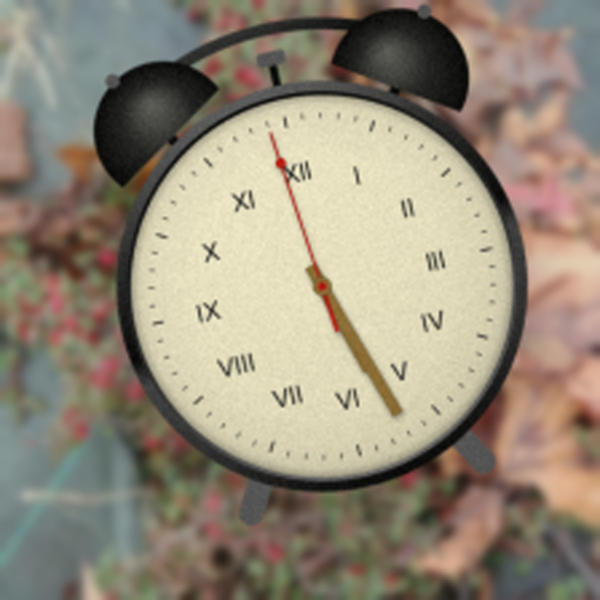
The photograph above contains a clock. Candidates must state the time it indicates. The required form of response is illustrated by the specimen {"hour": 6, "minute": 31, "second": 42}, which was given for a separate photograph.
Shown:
{"hour": 5, "minute": 26, "second": 59}
